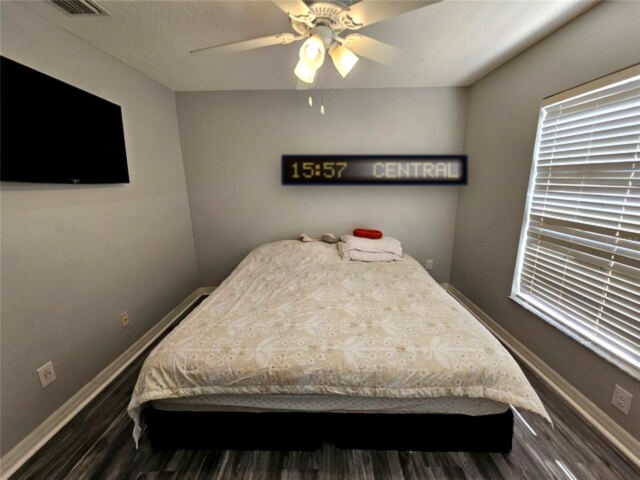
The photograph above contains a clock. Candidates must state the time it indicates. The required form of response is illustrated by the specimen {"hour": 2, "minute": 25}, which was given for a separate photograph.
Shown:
{"hour": 15, "minute": 57}
